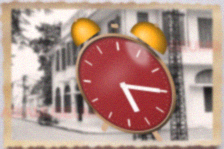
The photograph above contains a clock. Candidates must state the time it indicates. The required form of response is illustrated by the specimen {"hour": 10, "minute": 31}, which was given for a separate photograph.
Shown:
{"hour": 5, "minute": 15}
